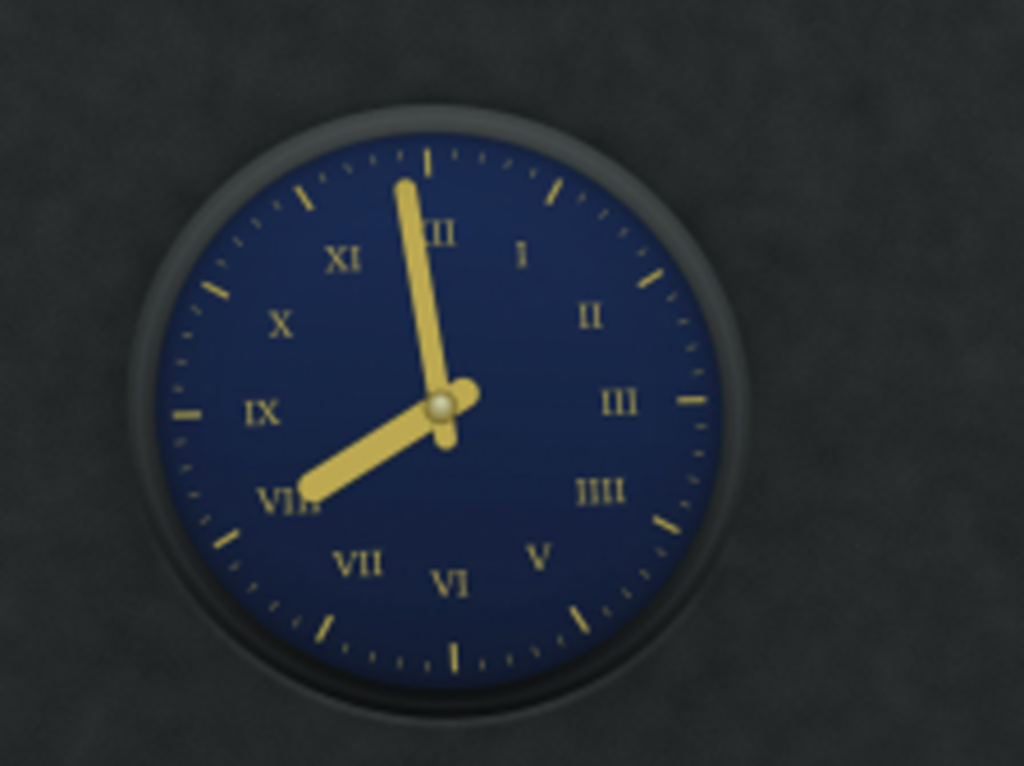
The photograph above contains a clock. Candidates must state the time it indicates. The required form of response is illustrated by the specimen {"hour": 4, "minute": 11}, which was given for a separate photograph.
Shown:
{"hour": 7, "minute": 59}
